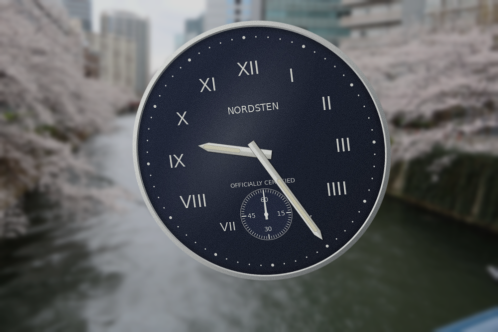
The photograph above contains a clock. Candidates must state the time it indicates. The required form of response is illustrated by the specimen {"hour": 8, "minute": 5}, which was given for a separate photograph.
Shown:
{"hour": 9, "minute": 25}
